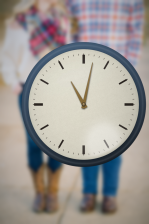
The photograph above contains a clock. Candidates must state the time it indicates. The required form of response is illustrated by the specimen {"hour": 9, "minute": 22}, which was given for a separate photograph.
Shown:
{"hour": 11, "minute": 2}
